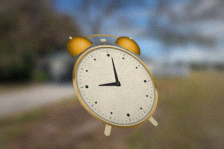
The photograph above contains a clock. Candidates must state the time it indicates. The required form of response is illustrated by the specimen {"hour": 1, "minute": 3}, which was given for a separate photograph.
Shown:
{"hour": 9, "minute": 1}
